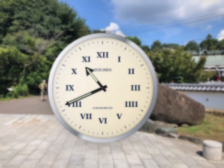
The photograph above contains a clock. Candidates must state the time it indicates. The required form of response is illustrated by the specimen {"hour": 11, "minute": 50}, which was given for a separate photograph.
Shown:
{"hour": 10, "minute": 41}
